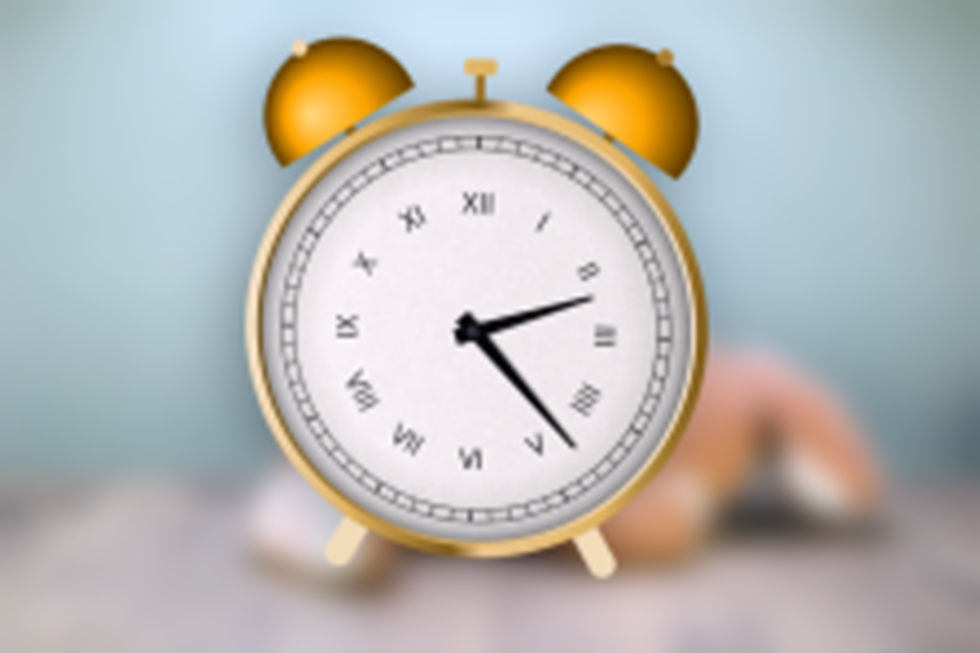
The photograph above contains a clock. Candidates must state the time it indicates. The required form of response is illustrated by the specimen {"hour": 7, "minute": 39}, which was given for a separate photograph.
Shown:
{"hour": 2, "minute": 23}
